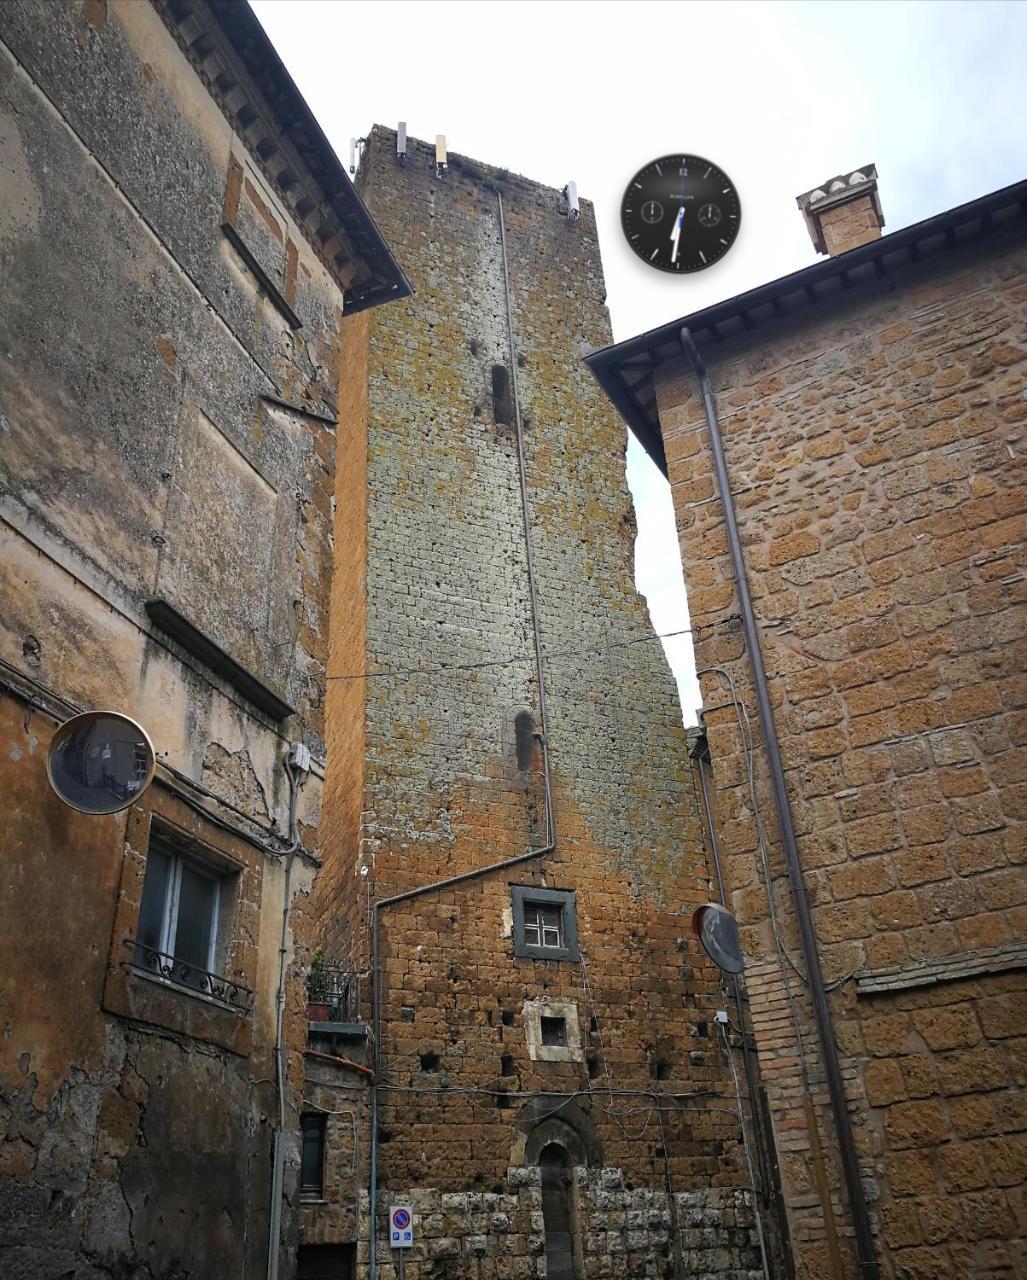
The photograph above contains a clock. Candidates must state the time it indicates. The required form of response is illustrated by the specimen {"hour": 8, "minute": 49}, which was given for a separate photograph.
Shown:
{"hour": 6, "minute": 31}
